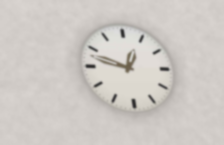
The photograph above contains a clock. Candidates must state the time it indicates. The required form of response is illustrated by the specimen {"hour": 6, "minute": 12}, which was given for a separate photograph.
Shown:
{"hour": 12, "minute": 48}
